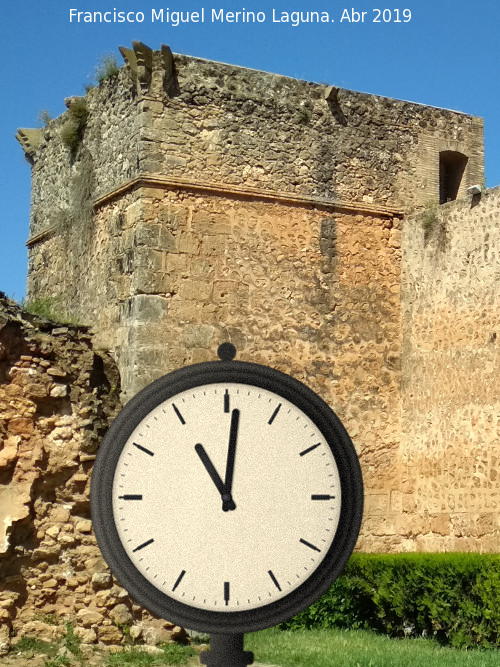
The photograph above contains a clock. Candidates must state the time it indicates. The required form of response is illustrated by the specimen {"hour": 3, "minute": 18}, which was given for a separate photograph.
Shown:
{"hour": 11, "minute": 1}
